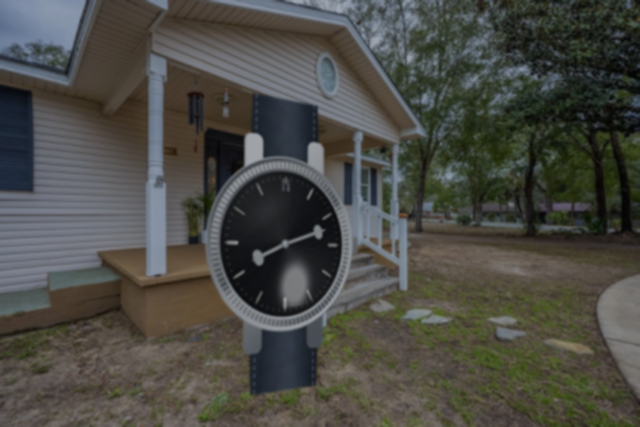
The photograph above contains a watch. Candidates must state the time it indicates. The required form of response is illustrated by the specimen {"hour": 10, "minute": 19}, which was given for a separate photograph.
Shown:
{"hour": 8, "minute": 12}
